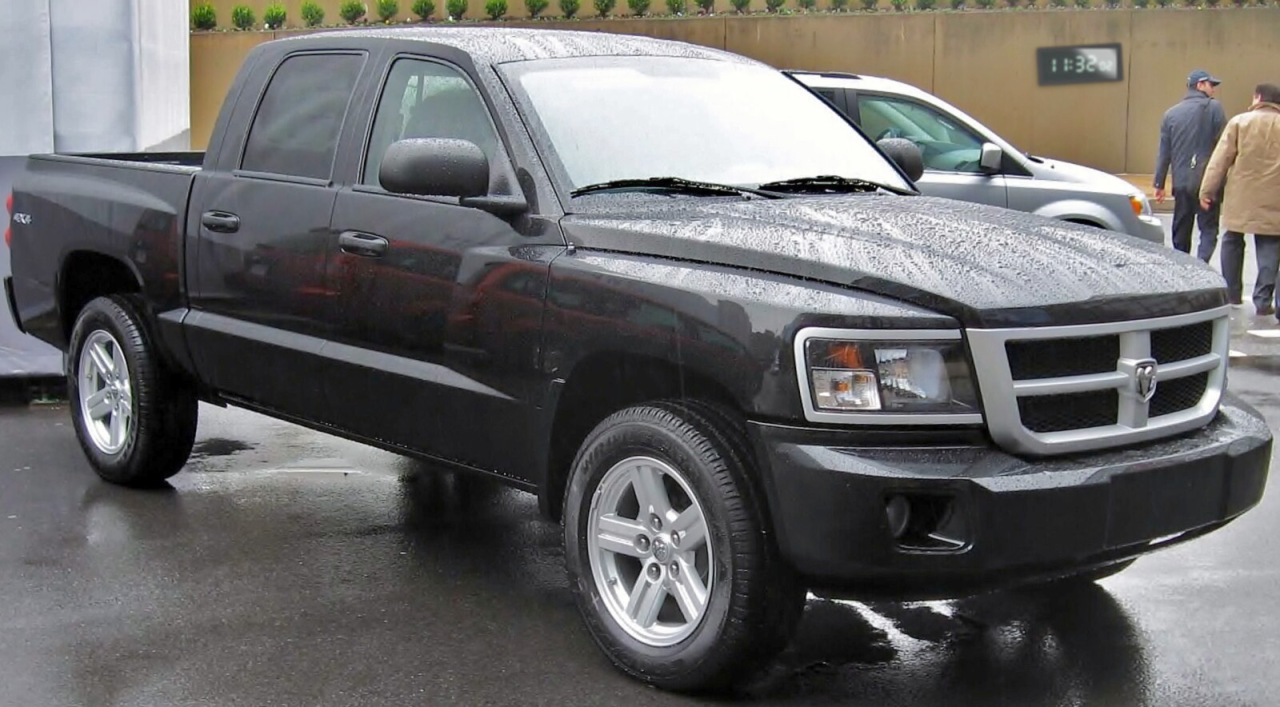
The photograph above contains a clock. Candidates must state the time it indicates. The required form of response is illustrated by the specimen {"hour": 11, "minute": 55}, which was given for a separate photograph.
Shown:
{"hour": 11, "minute": 32}
